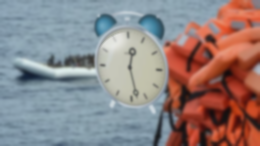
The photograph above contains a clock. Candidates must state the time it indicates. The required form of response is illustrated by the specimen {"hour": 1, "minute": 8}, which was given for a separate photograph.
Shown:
{"hour": 12, "minute": 28}
